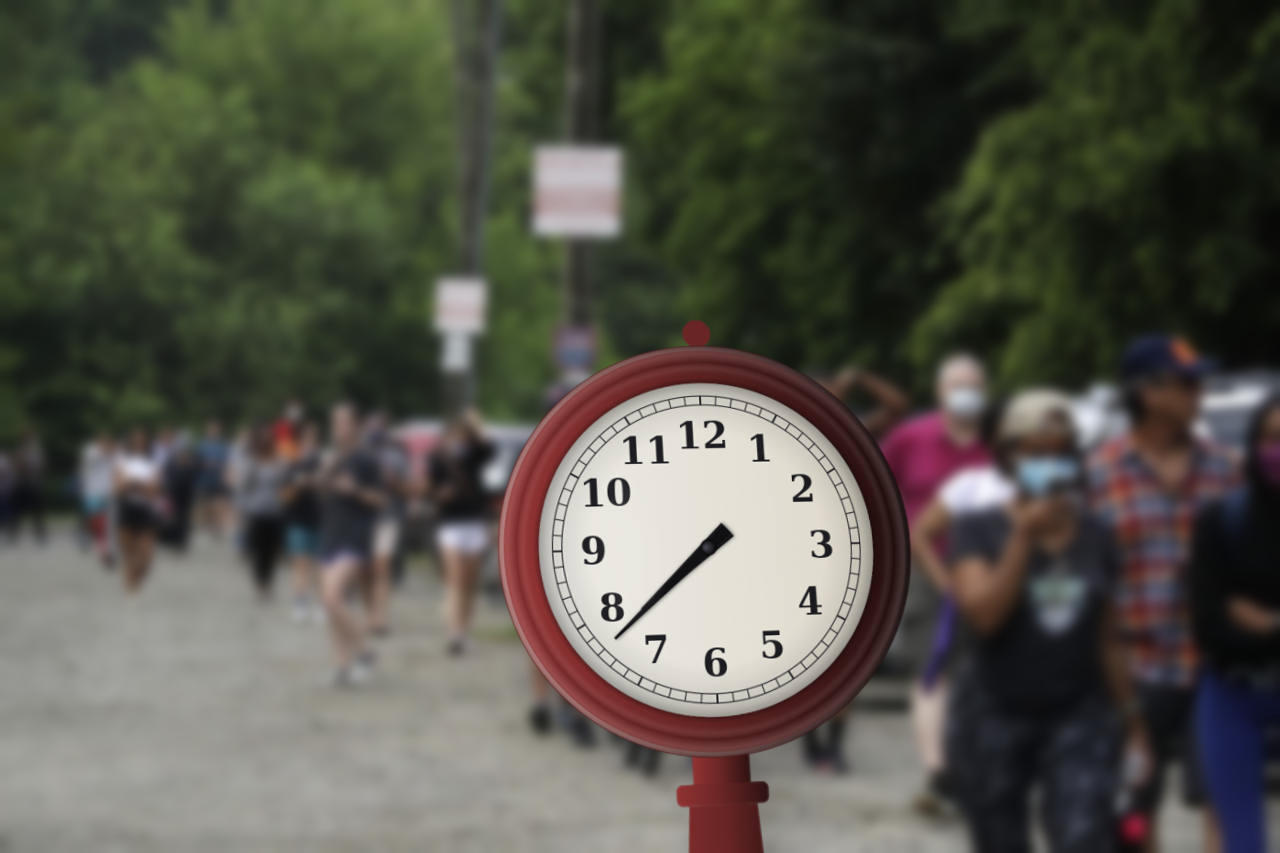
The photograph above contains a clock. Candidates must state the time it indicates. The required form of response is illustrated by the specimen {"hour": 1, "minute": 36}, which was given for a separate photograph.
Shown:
{"hour": 7, "minute": 38}
